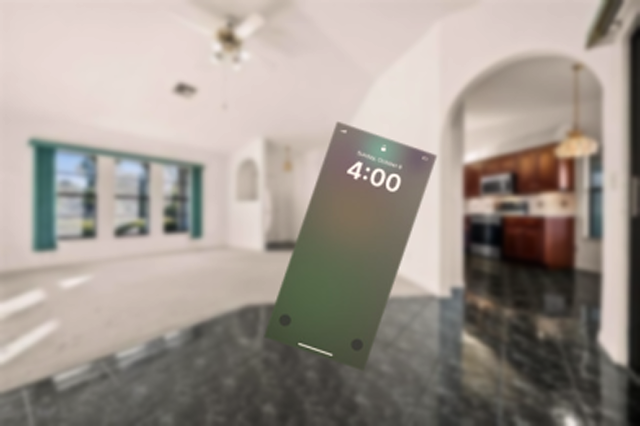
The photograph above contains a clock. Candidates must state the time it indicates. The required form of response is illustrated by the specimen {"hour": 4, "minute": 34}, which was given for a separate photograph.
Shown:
{"hour": 4, "minute": 0}
